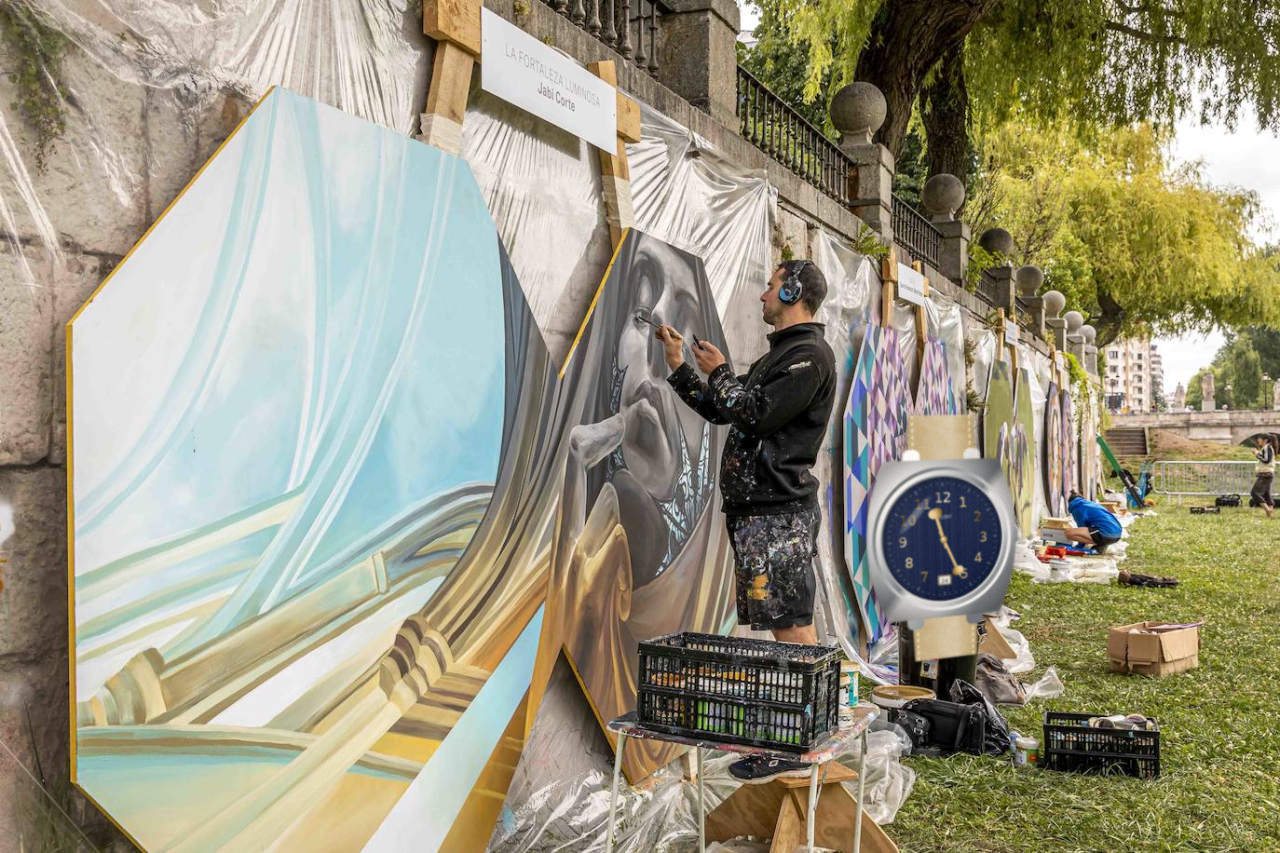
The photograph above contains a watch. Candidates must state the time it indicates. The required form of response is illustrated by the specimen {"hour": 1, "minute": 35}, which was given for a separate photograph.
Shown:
{"hour": 11, "minute": 26}
